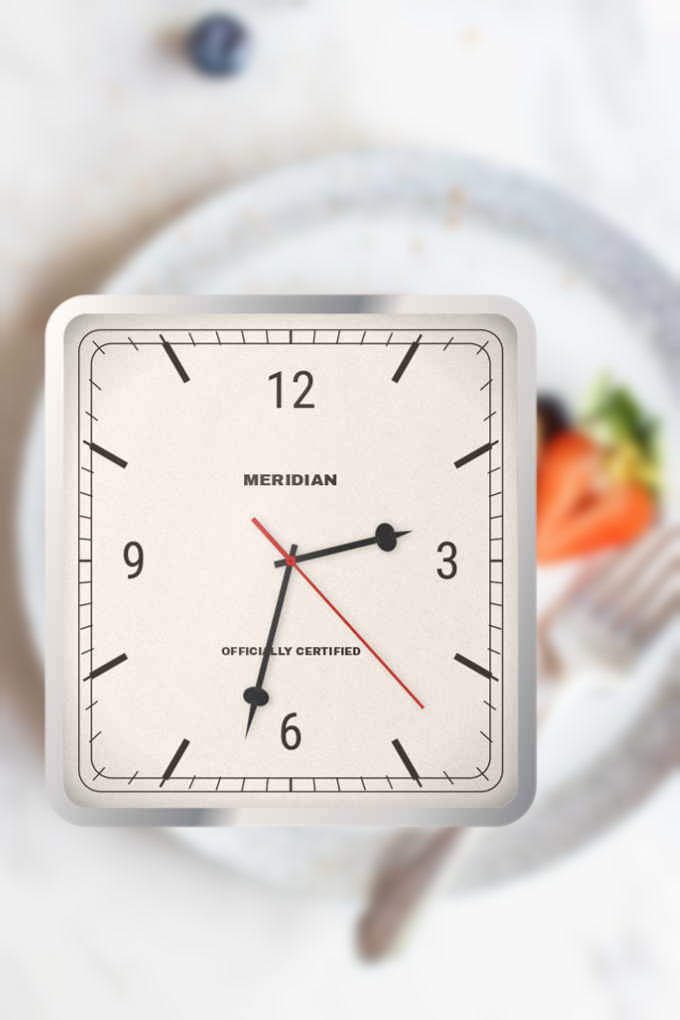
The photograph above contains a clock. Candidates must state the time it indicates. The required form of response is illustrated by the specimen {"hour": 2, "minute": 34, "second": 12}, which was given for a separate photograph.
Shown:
{"hour": 2, "minute": 32, "second": 23}
